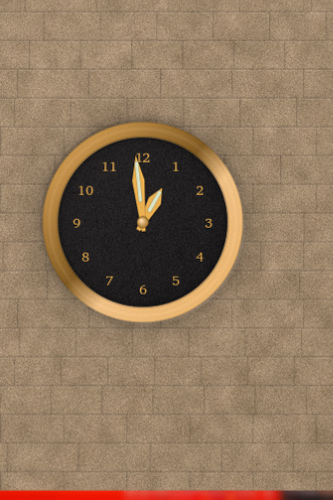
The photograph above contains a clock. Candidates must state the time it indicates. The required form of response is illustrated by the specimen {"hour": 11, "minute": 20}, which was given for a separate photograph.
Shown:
{"hour": 12, "minute": 59}
